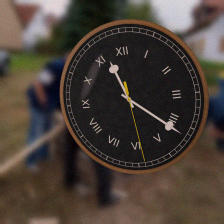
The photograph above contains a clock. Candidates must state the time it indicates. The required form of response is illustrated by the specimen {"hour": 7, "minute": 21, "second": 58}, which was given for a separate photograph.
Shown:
{"hour": 11, "minute": 21, "second": 29}
